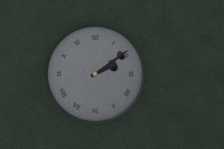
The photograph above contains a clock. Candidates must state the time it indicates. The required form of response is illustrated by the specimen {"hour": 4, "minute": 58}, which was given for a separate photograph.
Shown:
{"hour": 2, "minute": 9}
